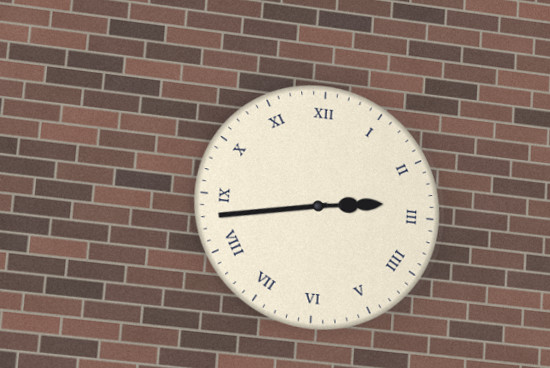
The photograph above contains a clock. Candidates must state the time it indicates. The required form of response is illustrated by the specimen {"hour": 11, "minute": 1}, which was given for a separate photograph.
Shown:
{"hour": 2, "minute": 43}
